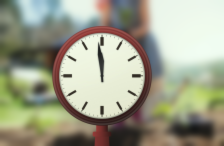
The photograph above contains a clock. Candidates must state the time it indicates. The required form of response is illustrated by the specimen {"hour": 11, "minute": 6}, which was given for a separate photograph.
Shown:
{"hour": 11, "minute": 59}
